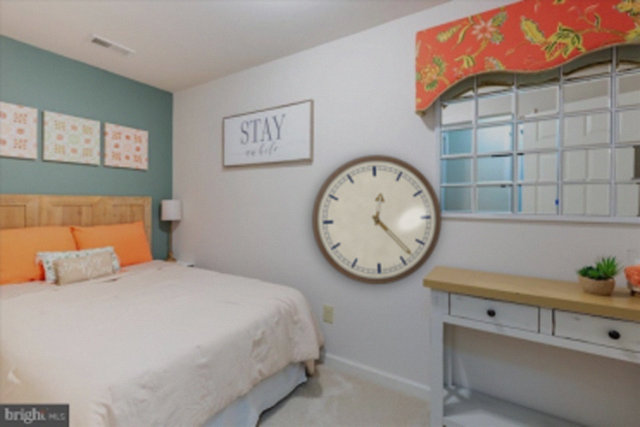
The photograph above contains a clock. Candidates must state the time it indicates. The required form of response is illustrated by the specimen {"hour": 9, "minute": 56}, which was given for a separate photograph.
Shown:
{"hour": 12, "minute": 23}
